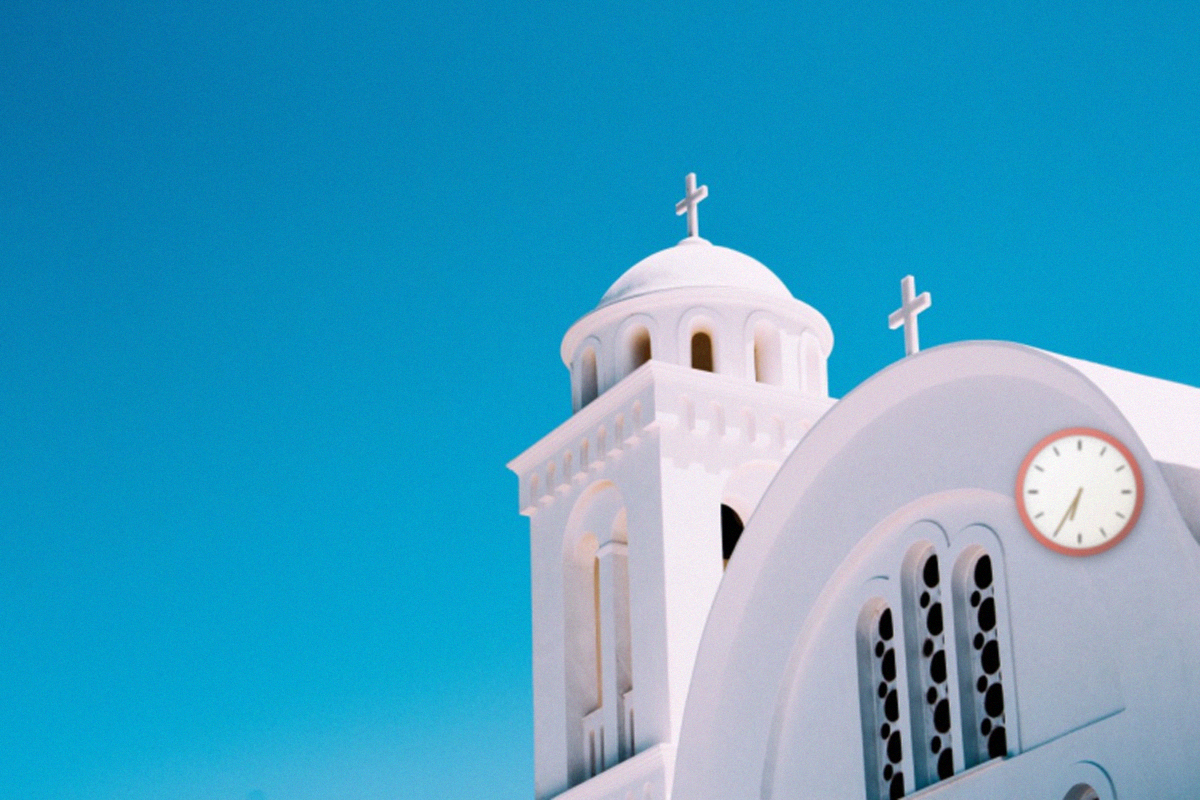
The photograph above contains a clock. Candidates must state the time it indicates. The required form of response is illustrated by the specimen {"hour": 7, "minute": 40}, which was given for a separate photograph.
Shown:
{"hour": 6, "minute": 35}
